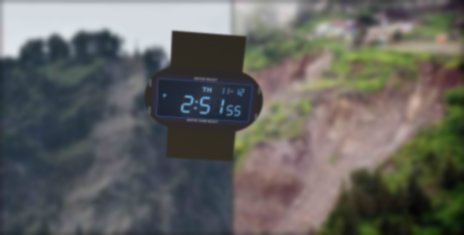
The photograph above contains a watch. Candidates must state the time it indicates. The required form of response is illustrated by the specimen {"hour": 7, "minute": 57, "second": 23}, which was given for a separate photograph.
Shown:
{"hour": 2, "minute": 51, "second": 55}
